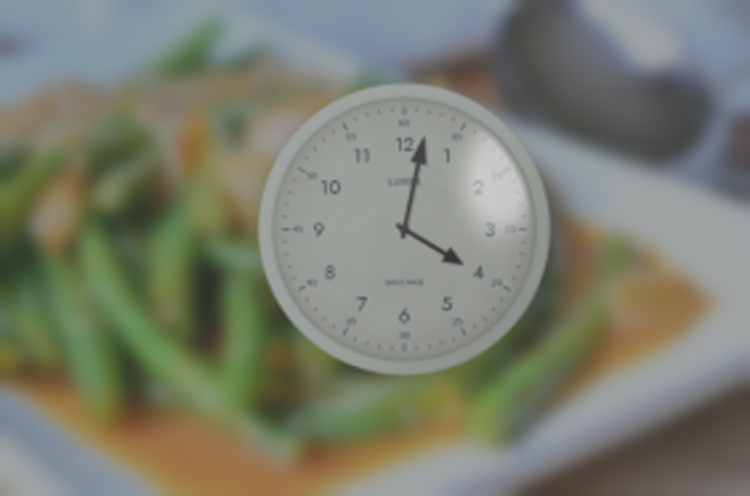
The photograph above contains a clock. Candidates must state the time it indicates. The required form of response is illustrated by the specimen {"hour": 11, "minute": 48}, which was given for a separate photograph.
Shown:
{"hour": 4, "minute": 2}
